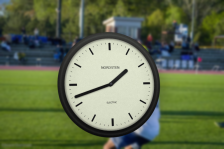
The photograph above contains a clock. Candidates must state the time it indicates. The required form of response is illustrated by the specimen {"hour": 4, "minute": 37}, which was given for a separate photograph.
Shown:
{"hour": 1, "minute": 42}
